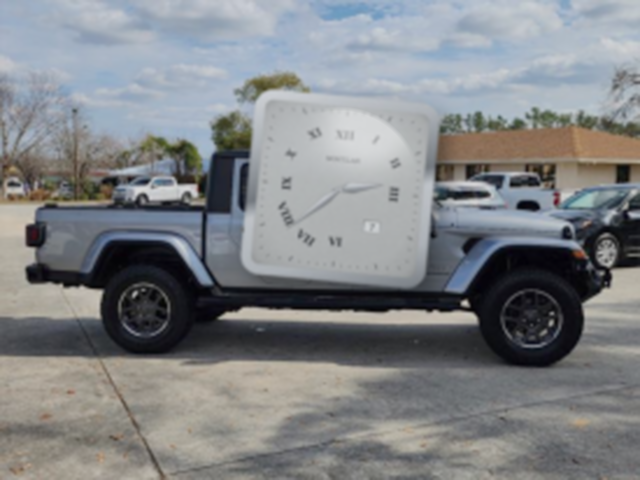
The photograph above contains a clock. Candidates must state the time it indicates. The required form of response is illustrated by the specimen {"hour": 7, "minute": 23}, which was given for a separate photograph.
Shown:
{"hour": 2, "minute": 38}
